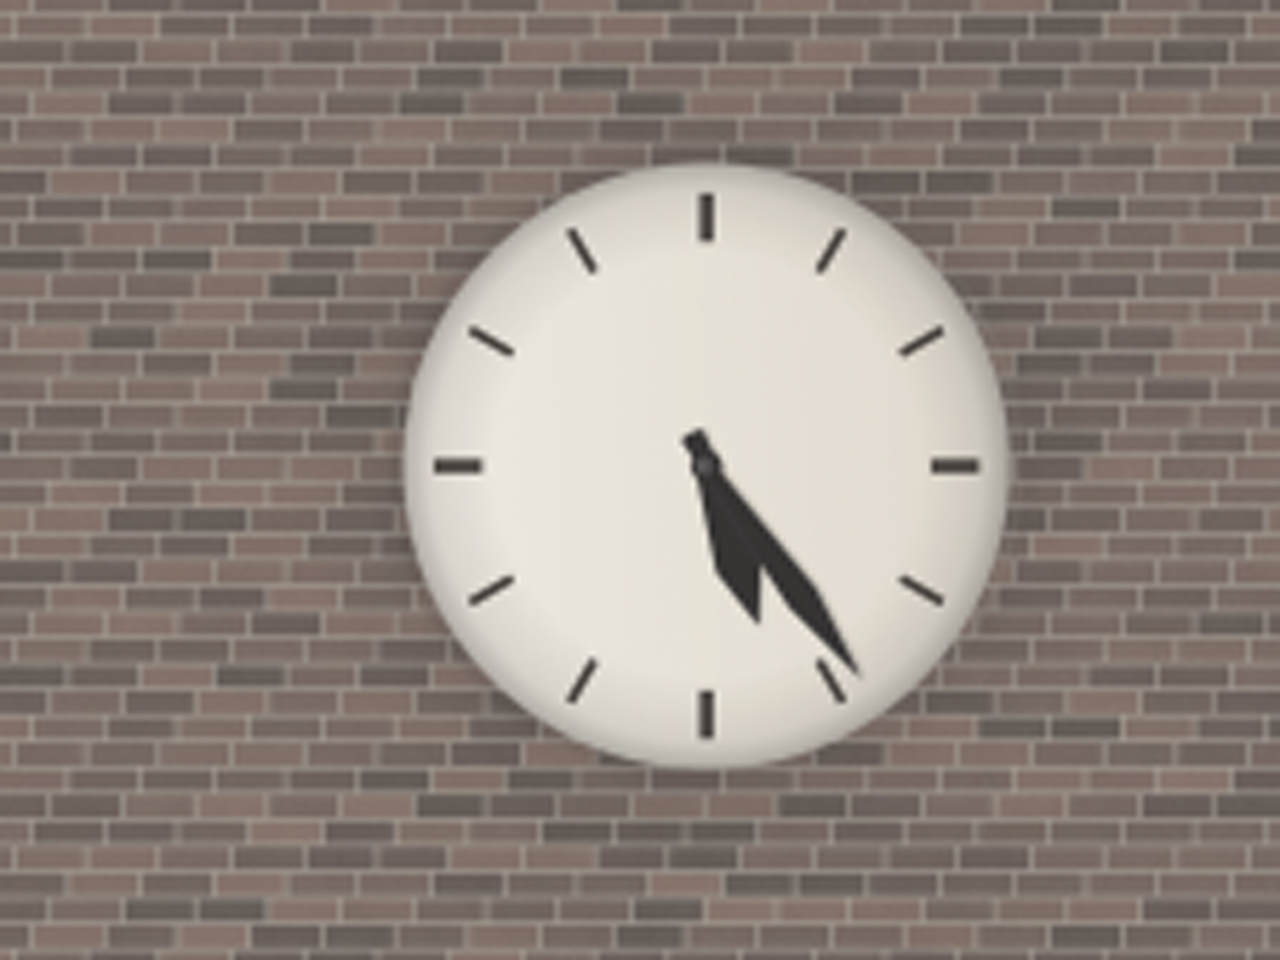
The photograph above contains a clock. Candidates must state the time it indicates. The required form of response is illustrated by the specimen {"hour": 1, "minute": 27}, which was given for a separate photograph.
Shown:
{"hour": 5, "minute": 24}
